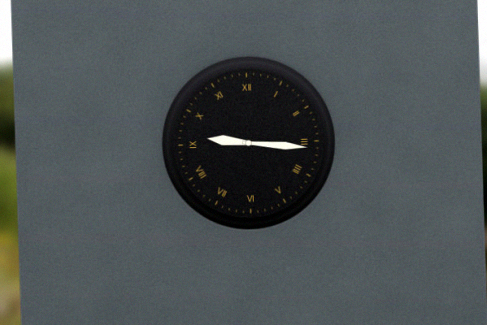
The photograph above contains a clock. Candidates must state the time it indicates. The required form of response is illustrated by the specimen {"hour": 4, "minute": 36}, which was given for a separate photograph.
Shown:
{"hour": 9, "minute": 16}
